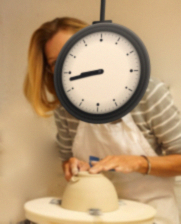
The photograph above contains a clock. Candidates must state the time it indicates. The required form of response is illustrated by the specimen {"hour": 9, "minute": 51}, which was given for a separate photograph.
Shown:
{"hour": 8, "minute": 43}
